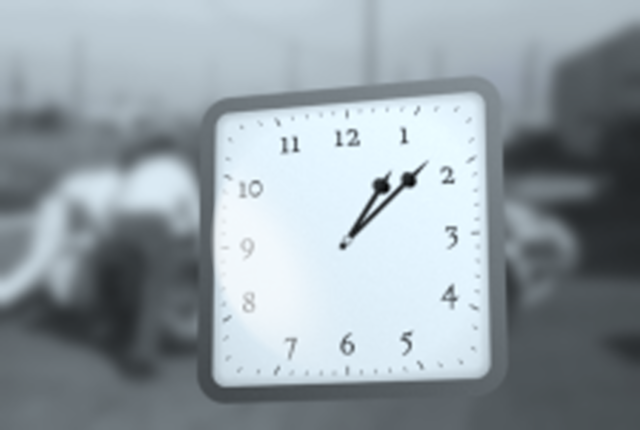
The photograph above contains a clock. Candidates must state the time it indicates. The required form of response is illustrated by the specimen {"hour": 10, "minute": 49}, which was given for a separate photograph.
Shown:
{"hour": 1, "minute": 8}
